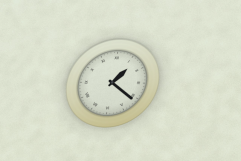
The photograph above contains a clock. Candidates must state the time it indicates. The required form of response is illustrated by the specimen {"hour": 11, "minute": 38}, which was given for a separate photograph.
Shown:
{"hour": 1, "minute": 21}
